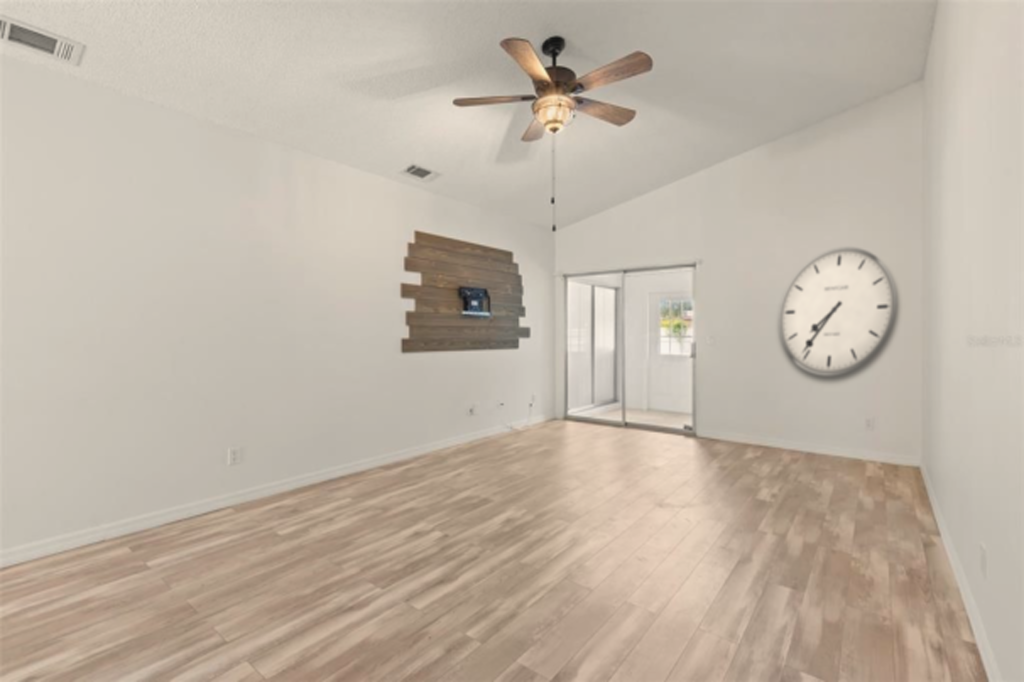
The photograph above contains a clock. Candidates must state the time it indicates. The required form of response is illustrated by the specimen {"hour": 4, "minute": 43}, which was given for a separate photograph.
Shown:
{"hour": 7, "minute": 36}
